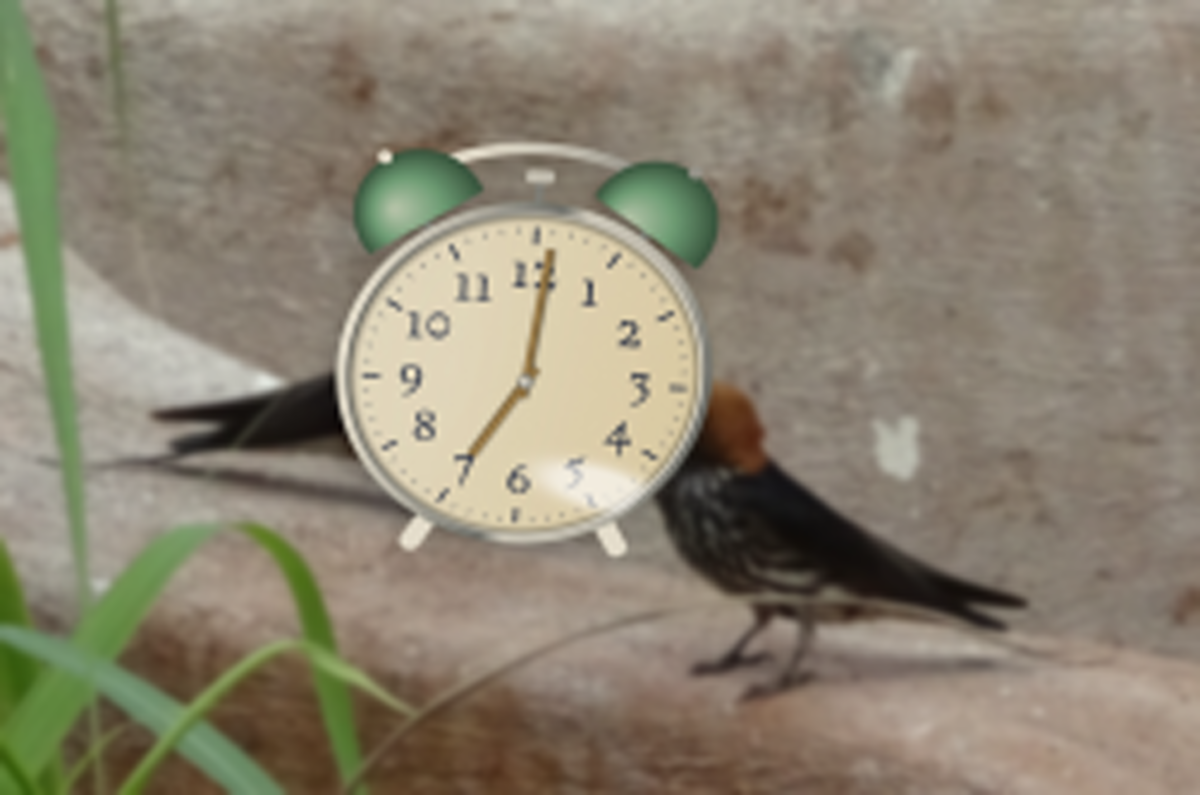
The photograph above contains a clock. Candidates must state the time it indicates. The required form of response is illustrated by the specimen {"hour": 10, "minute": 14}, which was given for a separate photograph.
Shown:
{"hour": 7, "minute": 1}
